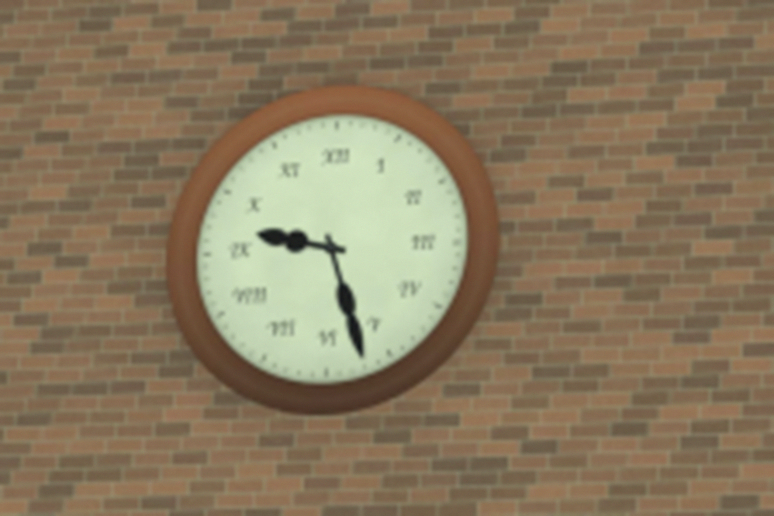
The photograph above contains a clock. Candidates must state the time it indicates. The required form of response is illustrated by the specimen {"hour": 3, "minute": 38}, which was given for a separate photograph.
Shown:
{"hour": 9, "minute": 27}
